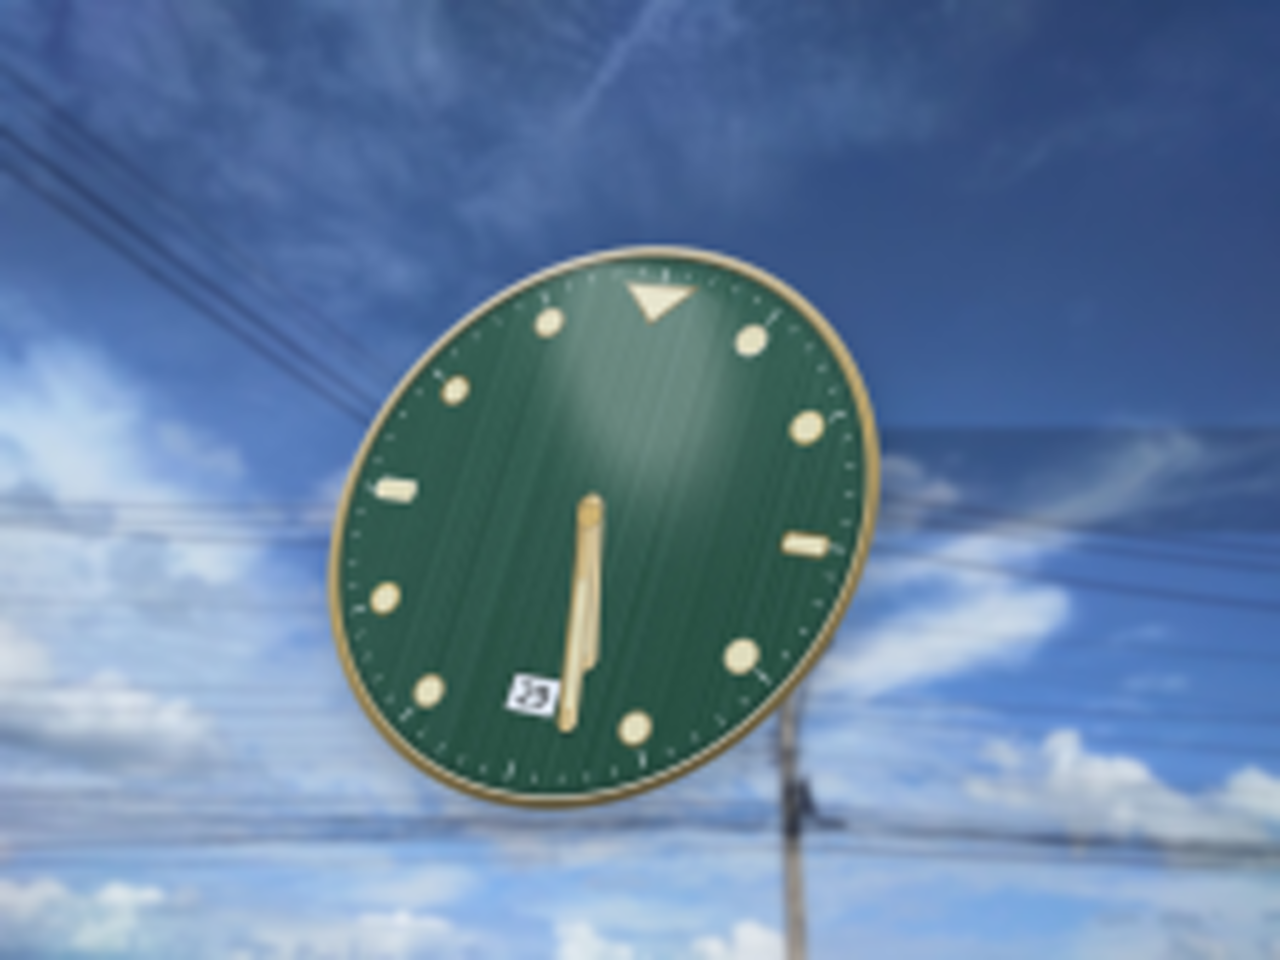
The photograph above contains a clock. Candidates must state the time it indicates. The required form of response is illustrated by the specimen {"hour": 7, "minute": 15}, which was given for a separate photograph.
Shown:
{"hour": 5, "minute": 28}
